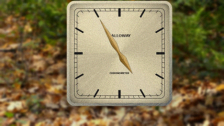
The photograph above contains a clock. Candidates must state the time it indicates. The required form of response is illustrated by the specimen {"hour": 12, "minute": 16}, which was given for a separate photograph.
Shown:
{"hour": 4, "minute": 55}
